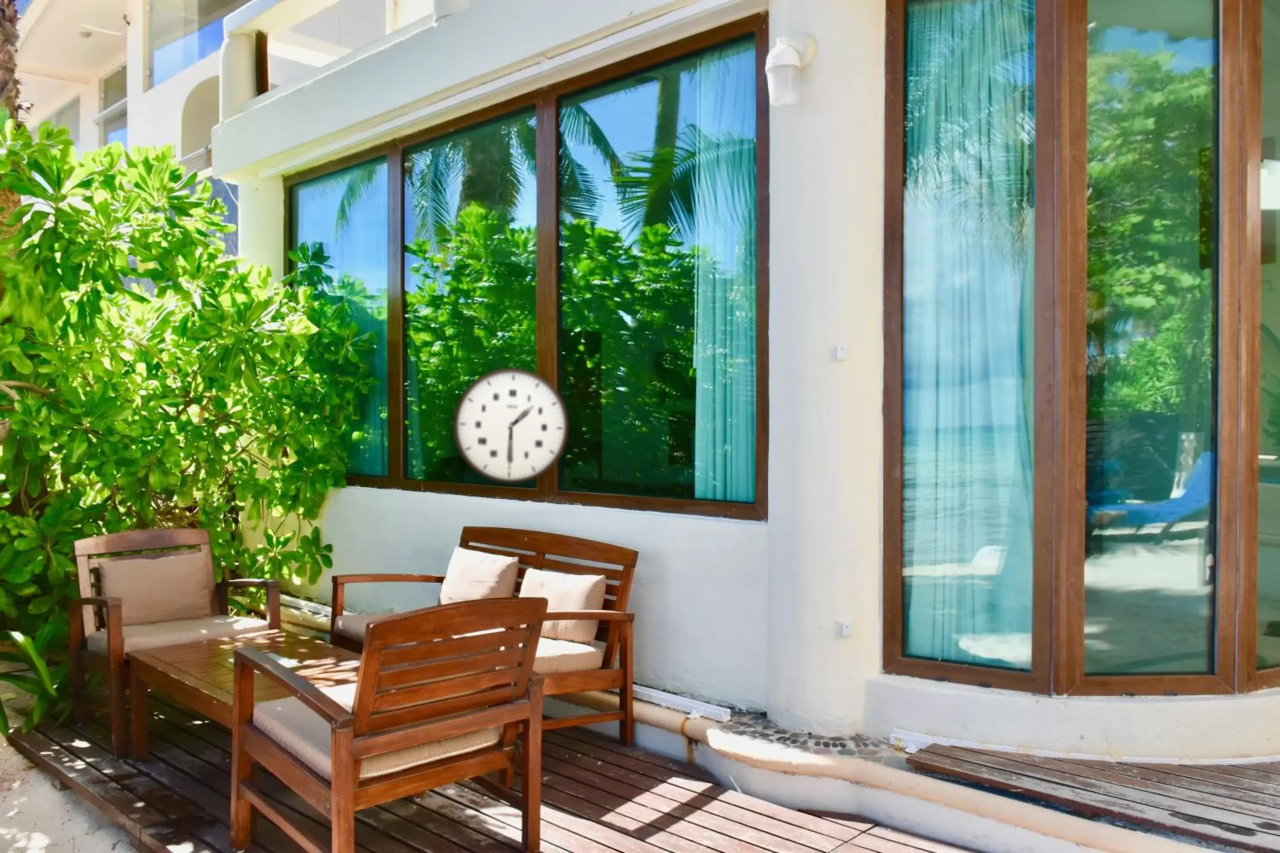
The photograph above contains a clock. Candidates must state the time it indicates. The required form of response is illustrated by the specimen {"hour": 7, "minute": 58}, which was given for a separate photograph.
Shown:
{"hour": 1, "minute": 30}
